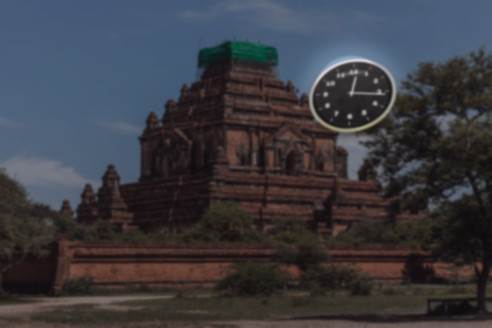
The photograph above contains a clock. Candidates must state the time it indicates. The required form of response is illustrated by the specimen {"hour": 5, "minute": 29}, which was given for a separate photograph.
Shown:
{"hour": 12, "minute": 16}
